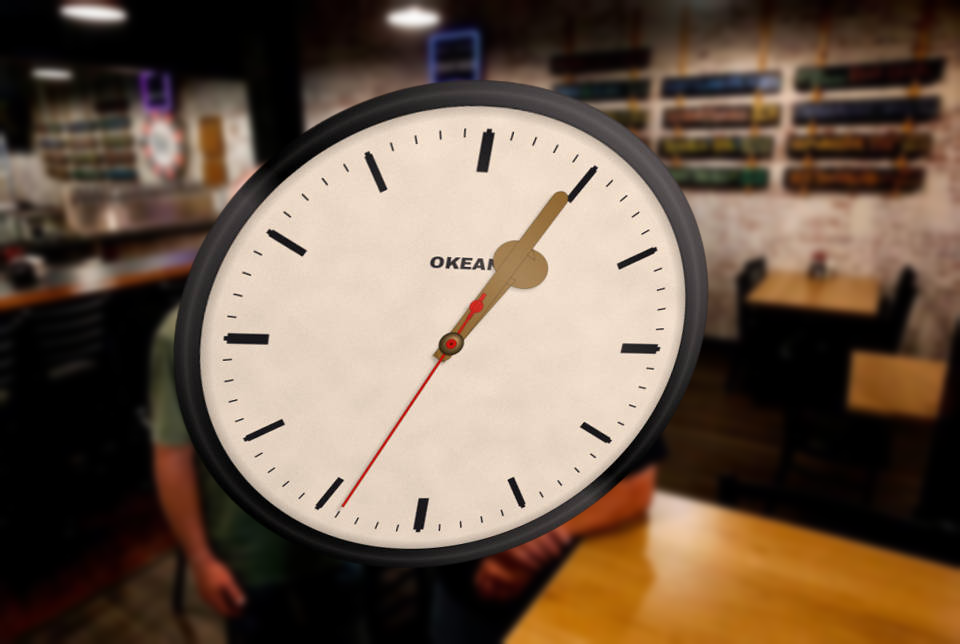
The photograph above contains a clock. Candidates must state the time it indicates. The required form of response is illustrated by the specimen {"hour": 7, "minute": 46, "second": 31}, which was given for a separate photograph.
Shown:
{"hour": 1, "minute": 4, "second": 34}
